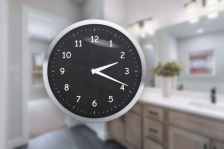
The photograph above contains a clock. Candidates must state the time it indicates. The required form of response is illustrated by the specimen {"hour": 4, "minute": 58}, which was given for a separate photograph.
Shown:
{"hour": 2, "minute": 19}
